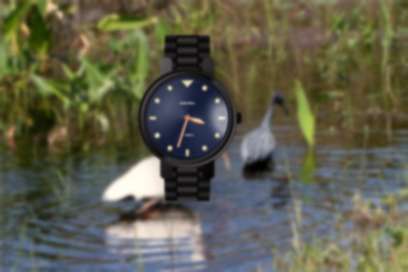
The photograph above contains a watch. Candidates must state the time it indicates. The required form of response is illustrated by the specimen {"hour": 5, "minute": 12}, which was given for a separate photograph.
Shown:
{"hour": 3, "minute": 33}
